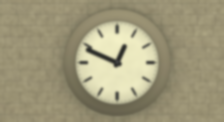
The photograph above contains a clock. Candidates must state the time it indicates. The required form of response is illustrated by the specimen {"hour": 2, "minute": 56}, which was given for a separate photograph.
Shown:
{"hour": 12, "minute": 49}
